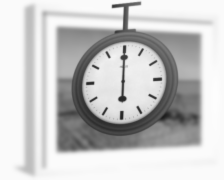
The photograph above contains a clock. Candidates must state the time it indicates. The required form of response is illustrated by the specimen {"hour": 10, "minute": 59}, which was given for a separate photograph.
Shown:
{"hour": 6, "minute": 0}
